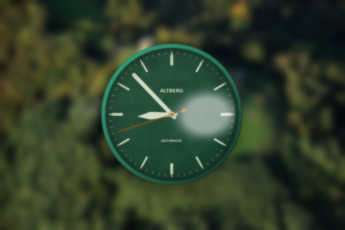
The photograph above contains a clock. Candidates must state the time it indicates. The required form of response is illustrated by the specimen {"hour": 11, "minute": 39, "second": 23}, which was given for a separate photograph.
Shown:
{"hour": 8, "minute": 52, "second": 42}
